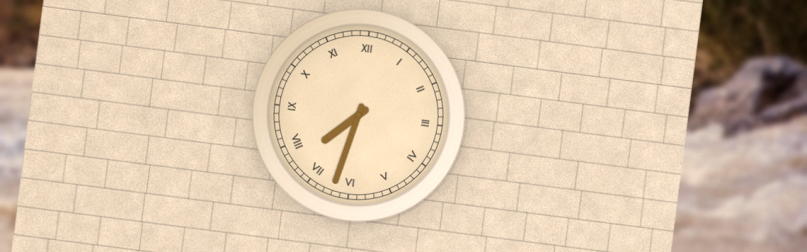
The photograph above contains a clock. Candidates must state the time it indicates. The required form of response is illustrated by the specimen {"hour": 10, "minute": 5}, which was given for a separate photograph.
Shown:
{"hour": 7, "minute": 32}
